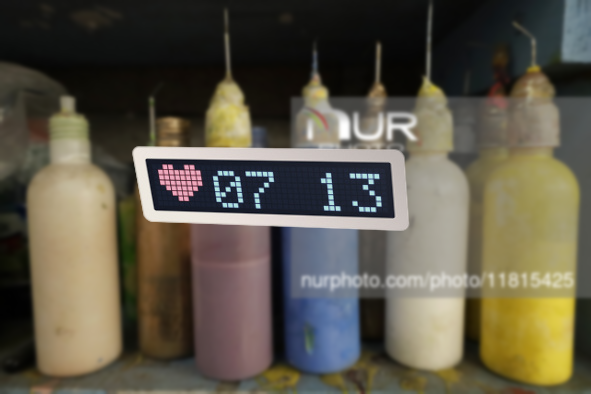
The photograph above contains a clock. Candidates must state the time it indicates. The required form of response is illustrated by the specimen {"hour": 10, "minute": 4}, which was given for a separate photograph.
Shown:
{"hour": 7, "minute": 13}
